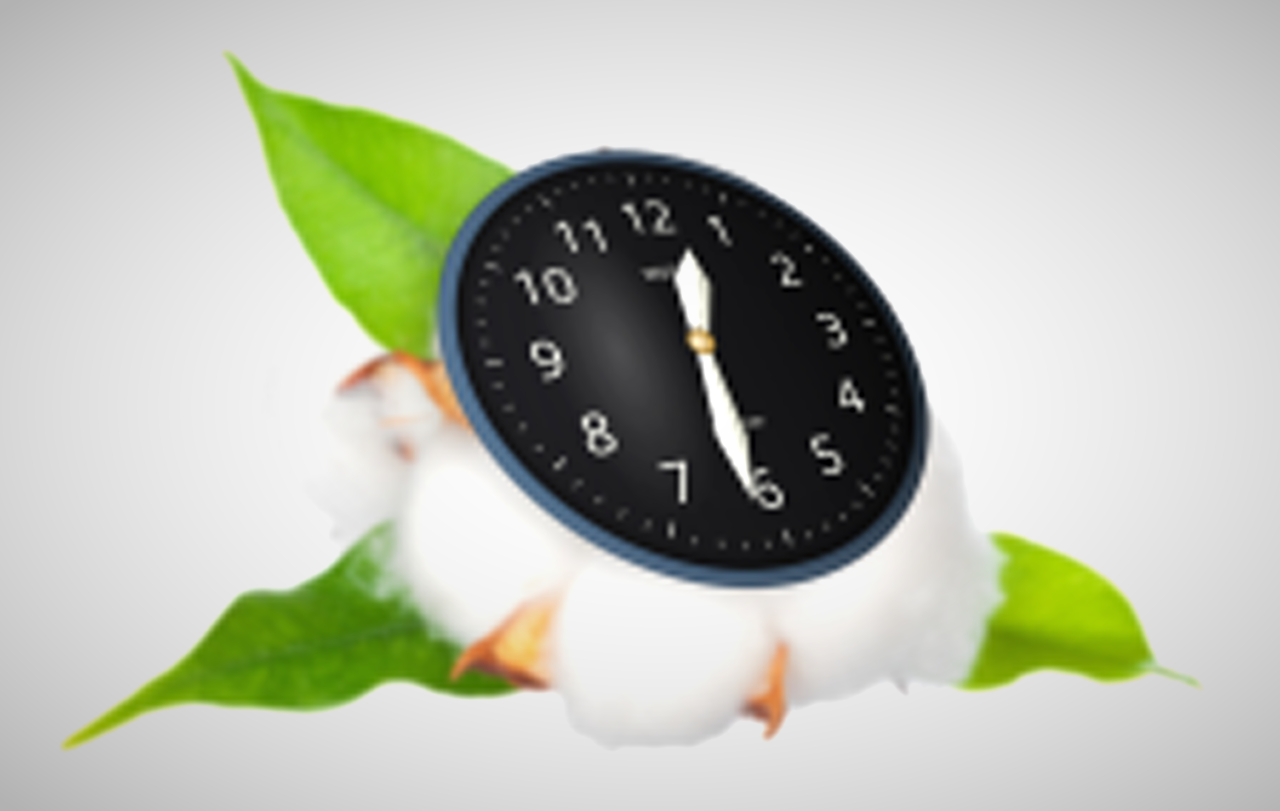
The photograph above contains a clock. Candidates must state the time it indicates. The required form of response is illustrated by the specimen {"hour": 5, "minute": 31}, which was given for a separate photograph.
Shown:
{"hour": 12, "minute": 31}
